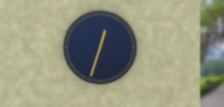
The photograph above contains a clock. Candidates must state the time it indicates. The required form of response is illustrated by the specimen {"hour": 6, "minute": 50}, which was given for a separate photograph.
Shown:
{"hour": 12, "minute": 33}
